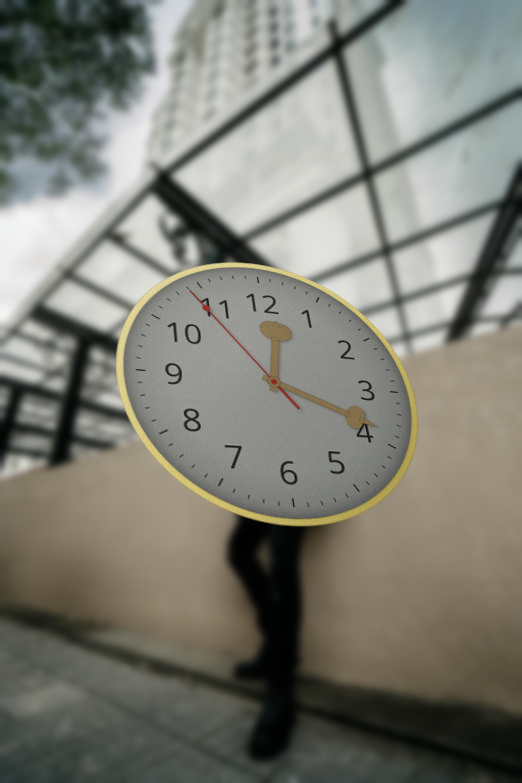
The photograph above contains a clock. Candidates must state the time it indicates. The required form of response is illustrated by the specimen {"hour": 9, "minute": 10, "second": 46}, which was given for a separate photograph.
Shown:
{"hour": 12, "minute": 18, "second": 54}
